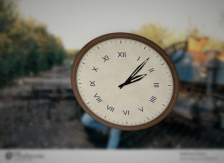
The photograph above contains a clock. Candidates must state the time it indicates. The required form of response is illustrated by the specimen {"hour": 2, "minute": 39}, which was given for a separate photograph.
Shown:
{"hour": 2, "minute": 7}
